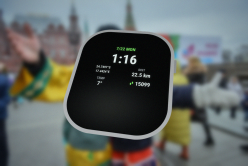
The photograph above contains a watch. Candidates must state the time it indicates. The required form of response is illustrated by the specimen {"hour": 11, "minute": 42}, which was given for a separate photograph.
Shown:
{"hour": 1, "minute": 16}
